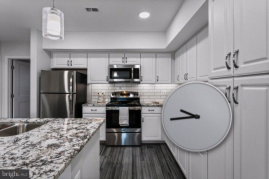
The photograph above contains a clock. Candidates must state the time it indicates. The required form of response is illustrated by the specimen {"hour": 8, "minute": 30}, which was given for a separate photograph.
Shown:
{"hour": 9, "minute": 44}
